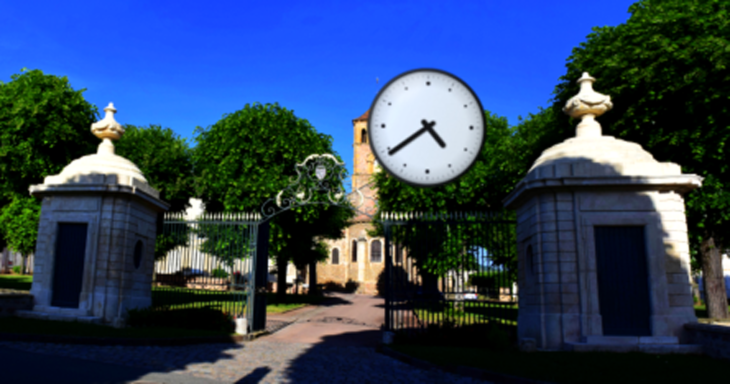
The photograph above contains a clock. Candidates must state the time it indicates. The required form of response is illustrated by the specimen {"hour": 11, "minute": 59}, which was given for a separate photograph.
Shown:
{"hour": 4, "minute": 39}
